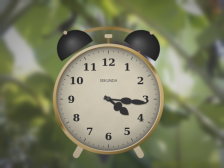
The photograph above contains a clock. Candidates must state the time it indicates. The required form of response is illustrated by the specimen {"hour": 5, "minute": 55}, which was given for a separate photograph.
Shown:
{"hour": 4, "minute": 16}
